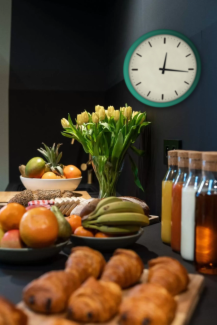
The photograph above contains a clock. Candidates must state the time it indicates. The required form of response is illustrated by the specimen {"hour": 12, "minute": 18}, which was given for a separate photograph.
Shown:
{"hour": 12, "minute": 16}
